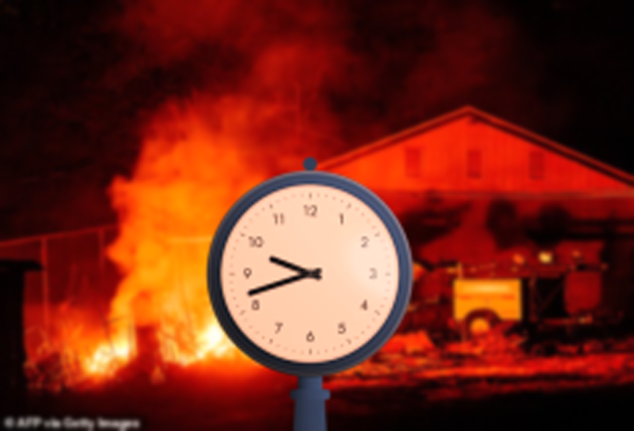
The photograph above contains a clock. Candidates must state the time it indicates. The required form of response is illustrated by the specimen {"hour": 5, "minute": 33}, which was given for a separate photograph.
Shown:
{"hour": 9, "minute": 42}
